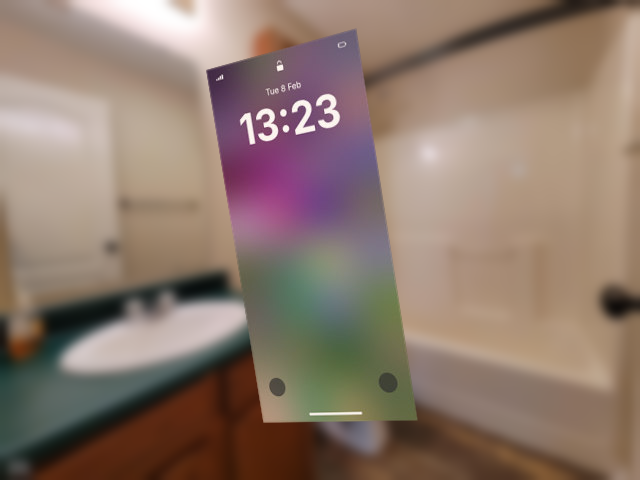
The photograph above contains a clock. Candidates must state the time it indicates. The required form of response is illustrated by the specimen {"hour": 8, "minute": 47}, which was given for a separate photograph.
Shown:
{"hour": 13, "minute": 23}
